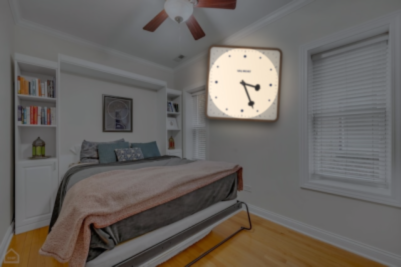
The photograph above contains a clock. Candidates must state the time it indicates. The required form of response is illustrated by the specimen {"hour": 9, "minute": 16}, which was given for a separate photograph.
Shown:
{"hour": 3, "minute": 26}
